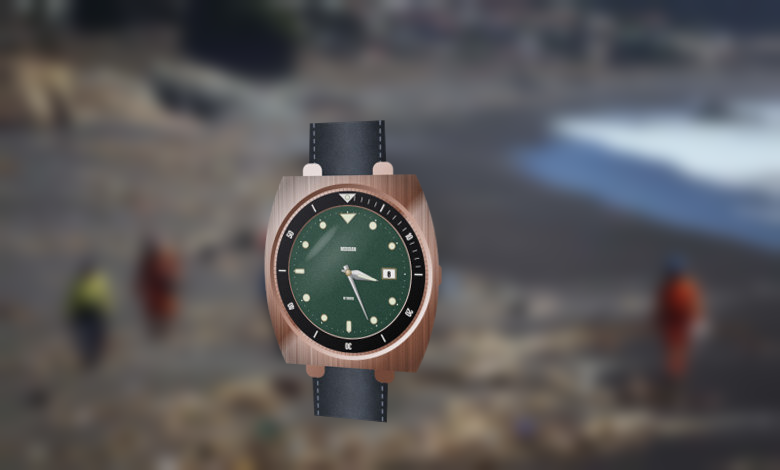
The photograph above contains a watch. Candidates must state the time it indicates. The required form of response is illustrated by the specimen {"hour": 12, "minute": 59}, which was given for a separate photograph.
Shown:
{"hour": 3, "minute": 26}
